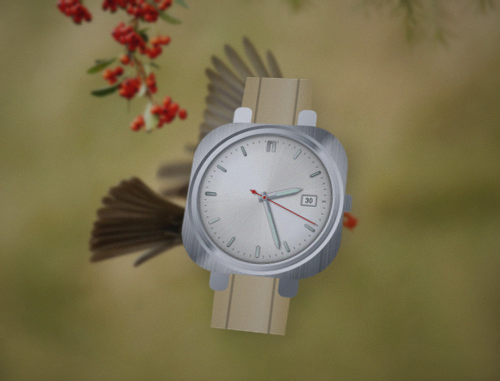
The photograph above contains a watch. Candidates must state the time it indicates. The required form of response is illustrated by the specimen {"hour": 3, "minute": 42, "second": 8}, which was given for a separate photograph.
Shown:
{"hour": 2, "minute": 26, "second": 19}
